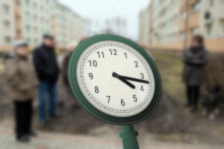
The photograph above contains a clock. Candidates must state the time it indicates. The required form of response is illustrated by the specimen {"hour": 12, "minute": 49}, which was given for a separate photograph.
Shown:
{"hour": 4, "minute": 17}
